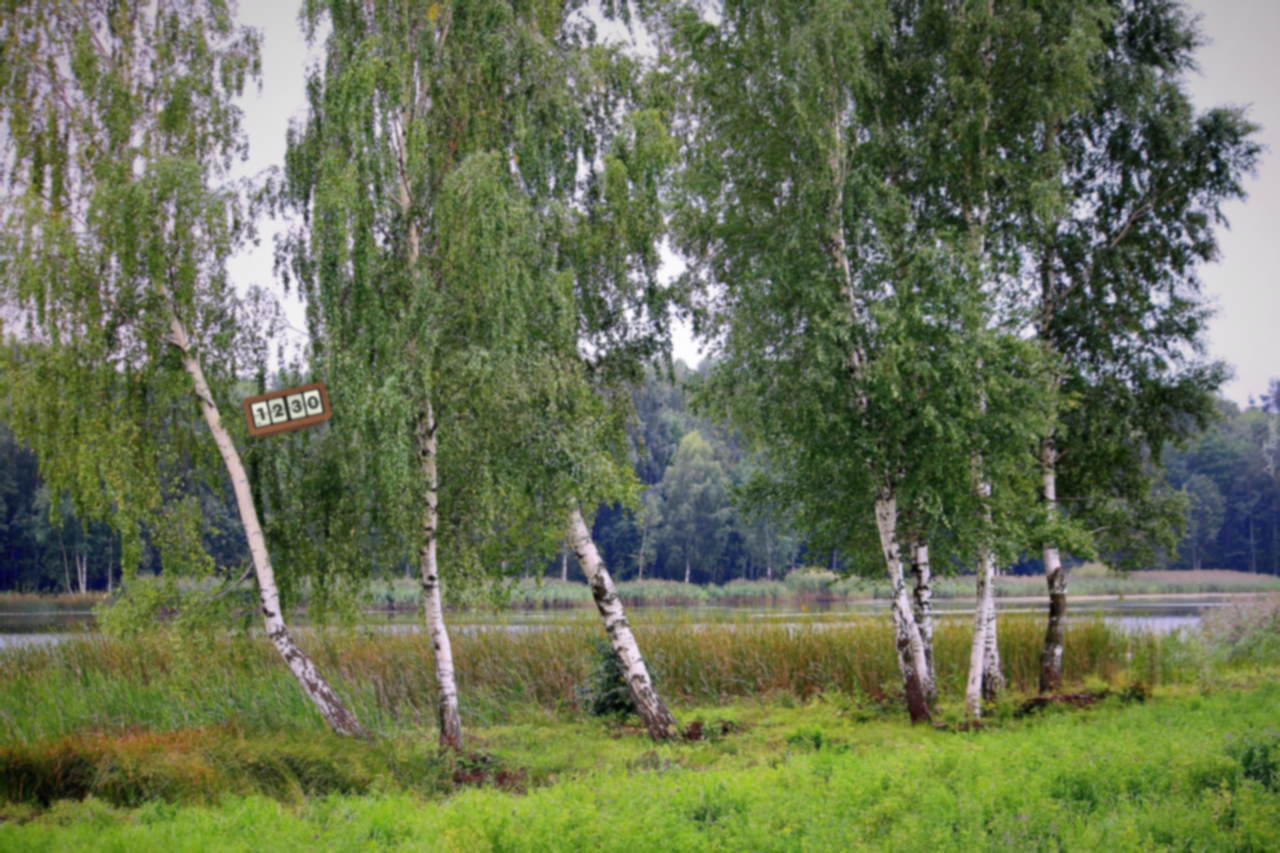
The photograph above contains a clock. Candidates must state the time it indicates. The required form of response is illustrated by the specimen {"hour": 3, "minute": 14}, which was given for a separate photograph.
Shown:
{"hour": 12, "minute": 30}
